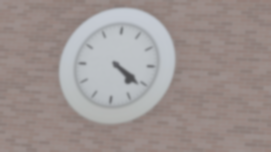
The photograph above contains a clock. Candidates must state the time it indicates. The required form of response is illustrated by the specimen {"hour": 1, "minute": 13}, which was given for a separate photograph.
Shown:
{"hour": 4, "minute": 21}
